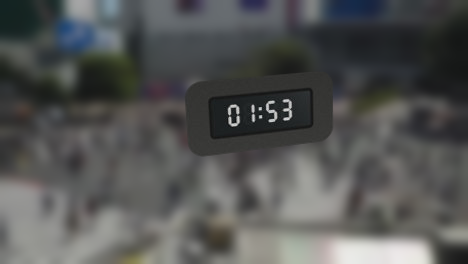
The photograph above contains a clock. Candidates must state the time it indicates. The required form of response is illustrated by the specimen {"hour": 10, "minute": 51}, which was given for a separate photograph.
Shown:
{"hour": 1, "minute": 53}
